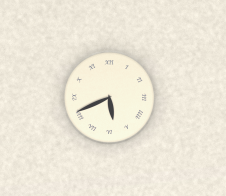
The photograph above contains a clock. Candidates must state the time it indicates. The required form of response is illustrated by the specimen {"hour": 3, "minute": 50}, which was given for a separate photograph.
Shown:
{"hour": 5, "minute": 41}
